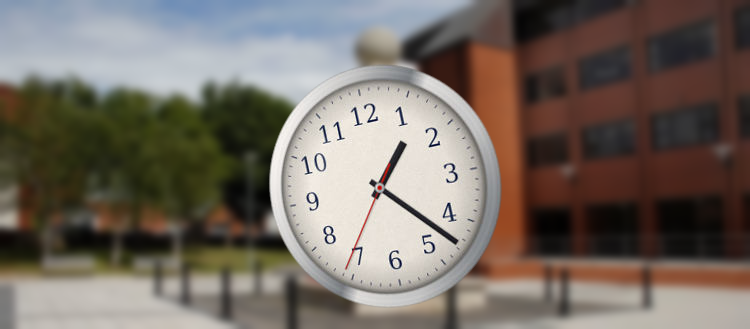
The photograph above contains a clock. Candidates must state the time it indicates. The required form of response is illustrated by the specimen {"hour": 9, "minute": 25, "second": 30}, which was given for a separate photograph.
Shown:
{"hour": 1, "minute": 22, "second": 36}
